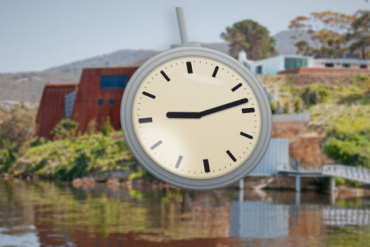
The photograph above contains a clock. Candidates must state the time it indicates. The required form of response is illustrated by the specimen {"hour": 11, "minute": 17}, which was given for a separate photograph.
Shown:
{"hour": 9, "minute": 13}
